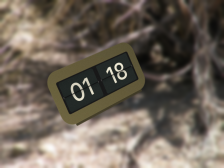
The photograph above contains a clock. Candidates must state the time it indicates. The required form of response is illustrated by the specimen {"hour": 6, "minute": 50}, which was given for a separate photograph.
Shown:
{"hour": 1, "minute": 18}
